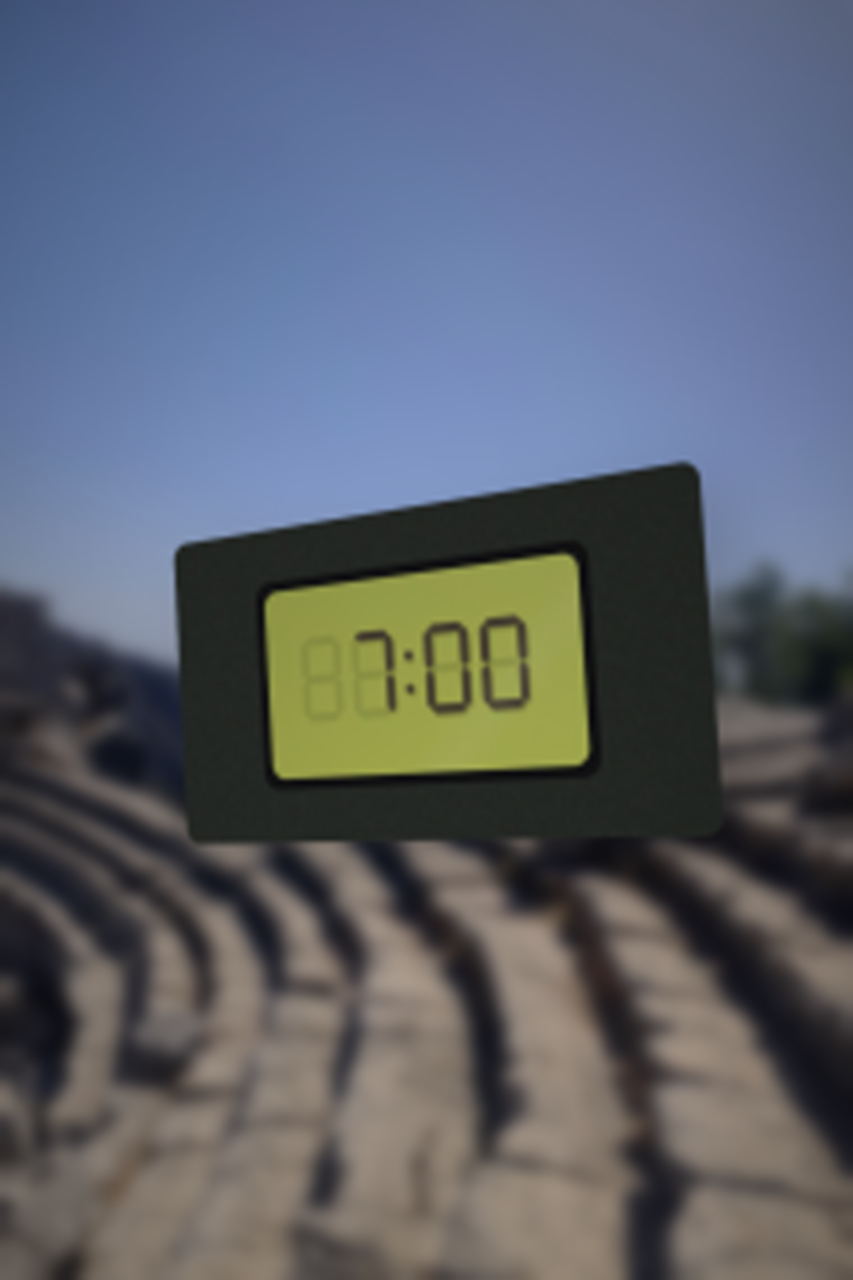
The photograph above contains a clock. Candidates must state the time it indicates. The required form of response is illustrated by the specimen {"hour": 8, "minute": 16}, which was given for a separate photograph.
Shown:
{"hour": 7, "minute": 0}
